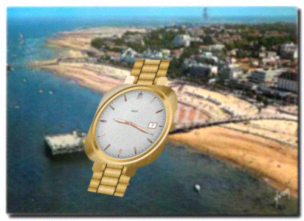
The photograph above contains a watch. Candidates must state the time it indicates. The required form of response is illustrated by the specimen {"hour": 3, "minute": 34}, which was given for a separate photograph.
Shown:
{"hour": 9, "minute": 18}
